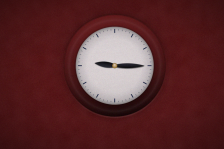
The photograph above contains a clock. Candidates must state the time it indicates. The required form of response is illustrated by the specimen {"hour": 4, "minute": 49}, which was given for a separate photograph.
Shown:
{"hour": 9, "minute": 15}
